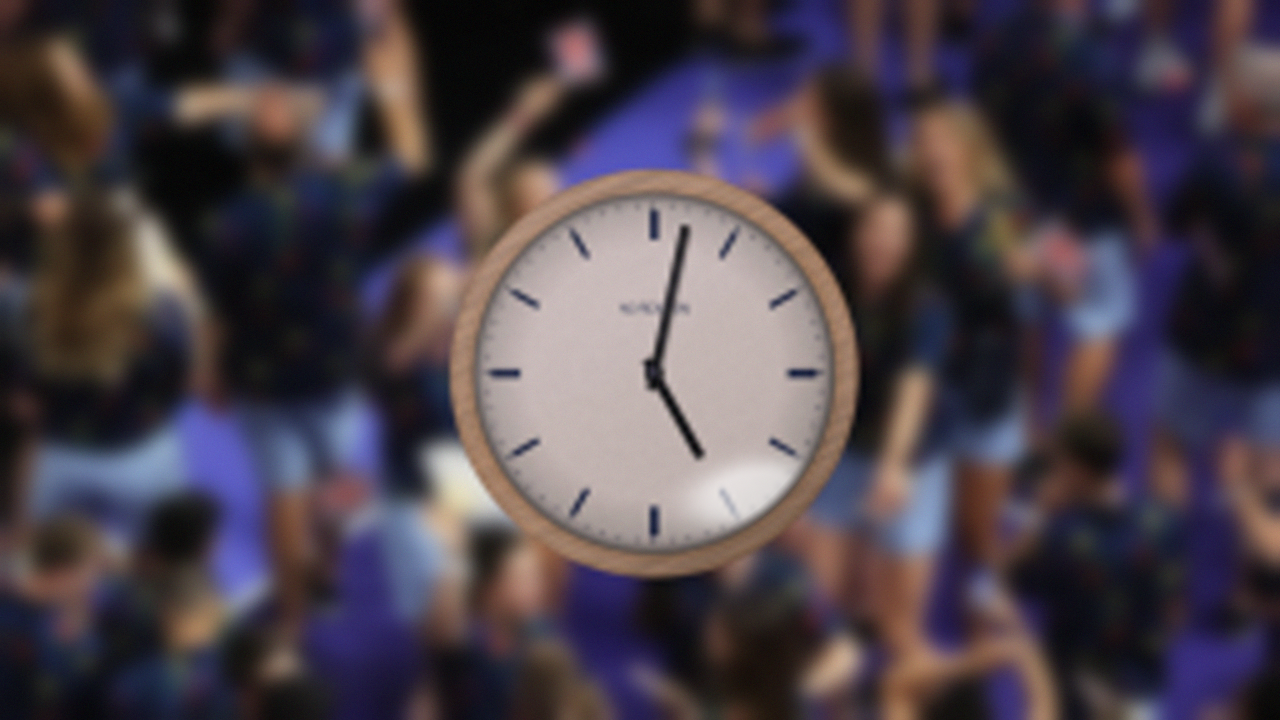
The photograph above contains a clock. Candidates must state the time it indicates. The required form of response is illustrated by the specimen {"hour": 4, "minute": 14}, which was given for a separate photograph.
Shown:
{"hour": 5, "minute": 2}
